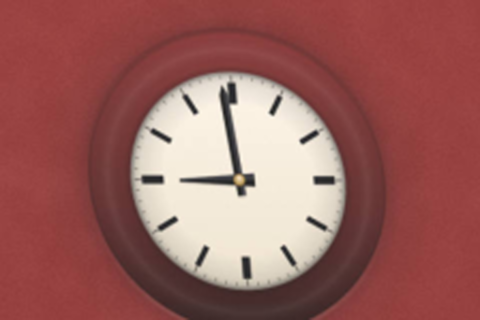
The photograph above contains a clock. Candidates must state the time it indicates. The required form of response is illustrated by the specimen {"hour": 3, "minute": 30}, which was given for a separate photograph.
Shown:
{"hour": 8, "minute": 59}
